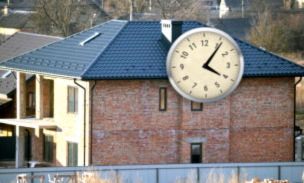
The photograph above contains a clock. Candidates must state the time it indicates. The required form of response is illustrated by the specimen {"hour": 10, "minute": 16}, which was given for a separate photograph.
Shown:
{"hour": 4, "minute": 6}
